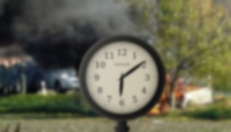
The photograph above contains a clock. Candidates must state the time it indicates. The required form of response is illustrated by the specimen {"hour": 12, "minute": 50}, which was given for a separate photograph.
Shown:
{"hour": 6, "minute": 9}
